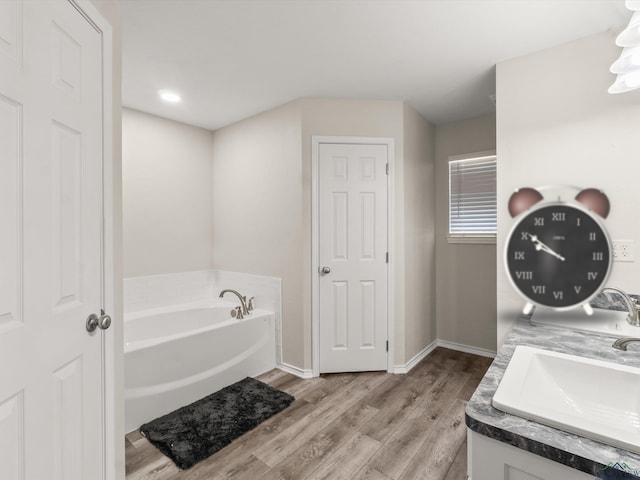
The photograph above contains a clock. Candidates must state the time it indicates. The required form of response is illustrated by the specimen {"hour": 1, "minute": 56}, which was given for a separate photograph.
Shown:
{"hour": 9, "minute": 51}
